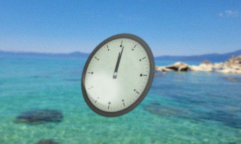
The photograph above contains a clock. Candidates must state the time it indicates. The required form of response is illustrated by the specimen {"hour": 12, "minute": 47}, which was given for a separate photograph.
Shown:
{"hour": 12, "minute": 1}
